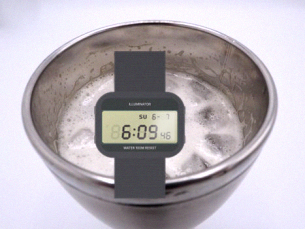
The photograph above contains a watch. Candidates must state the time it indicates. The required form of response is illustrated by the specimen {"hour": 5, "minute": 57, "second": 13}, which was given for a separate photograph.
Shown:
{"hour": 6, "minute": 9, "second": 46}
